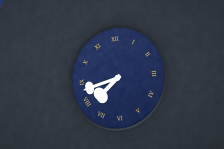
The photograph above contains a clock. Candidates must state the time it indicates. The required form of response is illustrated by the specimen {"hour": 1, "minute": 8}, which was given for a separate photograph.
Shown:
{"hour": 7, "minute": 43}
